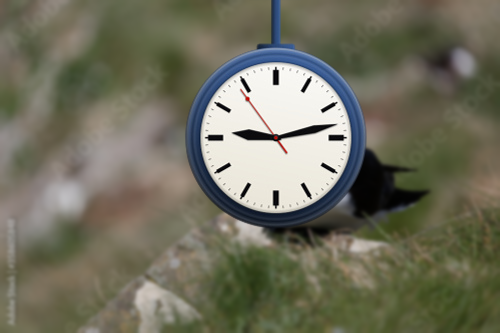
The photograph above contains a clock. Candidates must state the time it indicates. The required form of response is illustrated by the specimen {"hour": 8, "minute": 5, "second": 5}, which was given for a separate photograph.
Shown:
{"hour": 9, "minute": 12, "second": 54}
